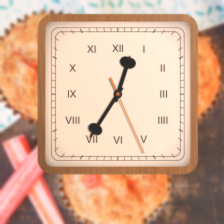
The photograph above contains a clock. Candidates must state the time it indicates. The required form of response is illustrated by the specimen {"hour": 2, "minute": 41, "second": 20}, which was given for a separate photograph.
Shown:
{"hour": 12, "minute": 35, "second": 26}
